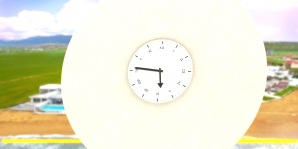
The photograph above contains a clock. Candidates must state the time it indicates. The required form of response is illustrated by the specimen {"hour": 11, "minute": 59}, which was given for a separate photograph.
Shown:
{"hour": 5, "minute": 46}
